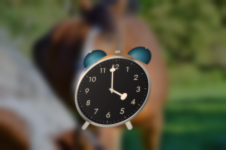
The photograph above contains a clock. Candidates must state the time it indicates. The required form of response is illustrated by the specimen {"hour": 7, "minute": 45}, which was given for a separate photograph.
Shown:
{"hour": 3, "minute": 59}
